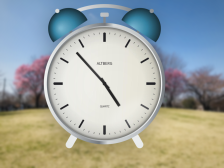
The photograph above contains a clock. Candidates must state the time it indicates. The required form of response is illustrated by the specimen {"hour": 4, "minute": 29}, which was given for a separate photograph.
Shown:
{"hour": 4, "minute": 53}
